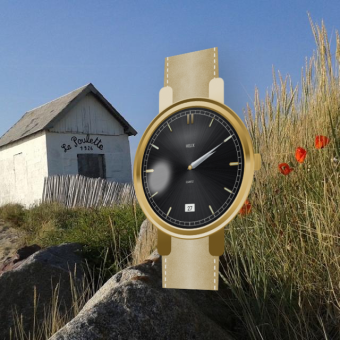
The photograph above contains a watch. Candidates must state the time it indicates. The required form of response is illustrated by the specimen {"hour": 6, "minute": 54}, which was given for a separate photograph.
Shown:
{"hour": 2, "minute": 10}
